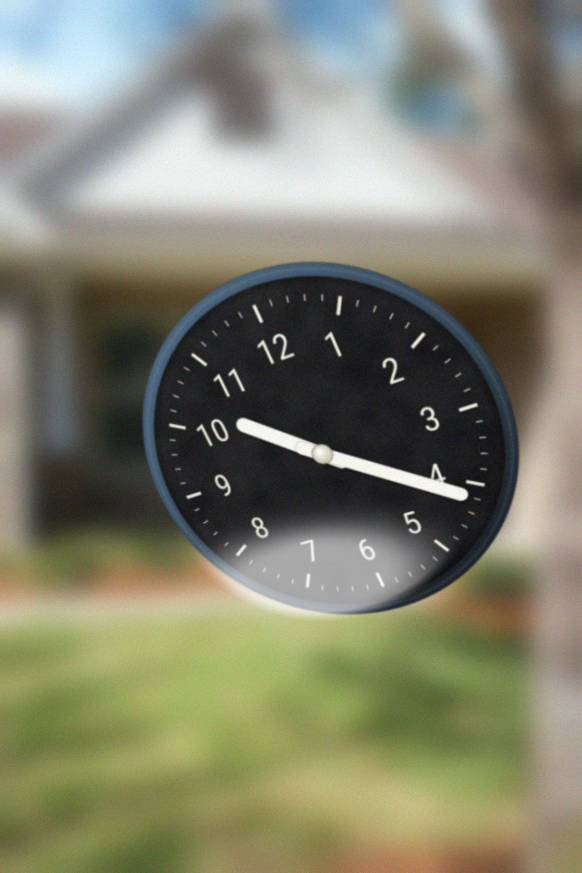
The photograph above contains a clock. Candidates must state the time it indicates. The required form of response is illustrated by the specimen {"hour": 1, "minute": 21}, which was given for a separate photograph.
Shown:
{"hour": 10, "minute": 21}
